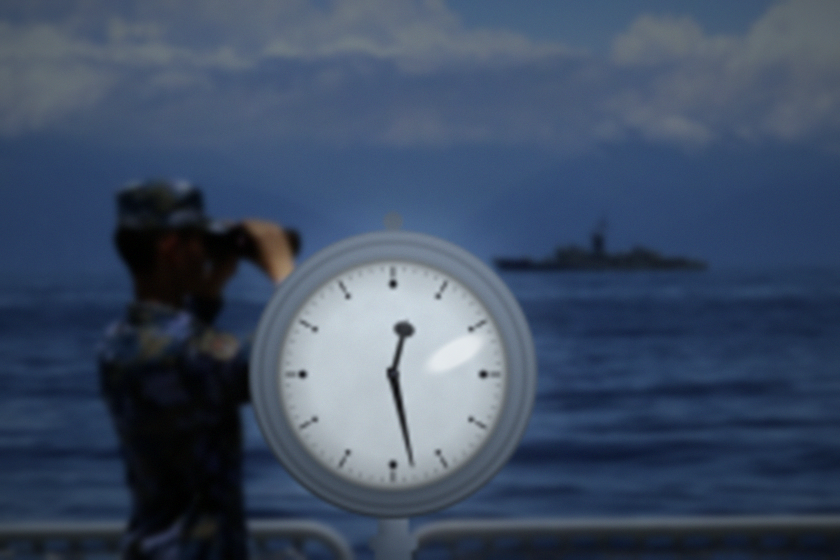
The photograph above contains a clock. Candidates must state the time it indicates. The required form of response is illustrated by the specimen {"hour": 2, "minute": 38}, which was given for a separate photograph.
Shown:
{"hour": 12, "minute": 28}
